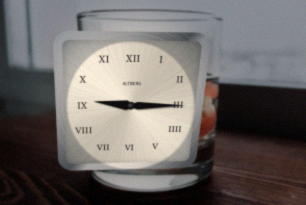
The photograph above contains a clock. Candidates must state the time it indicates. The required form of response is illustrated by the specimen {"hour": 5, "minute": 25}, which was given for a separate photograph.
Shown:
{"hour": 9, "minute": 15}
